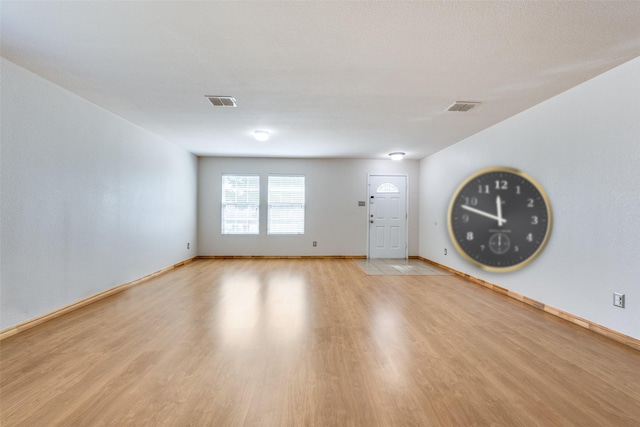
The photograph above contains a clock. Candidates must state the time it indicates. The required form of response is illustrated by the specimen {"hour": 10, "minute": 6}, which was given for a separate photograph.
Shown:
{"hour": 11, "minute": 48}
